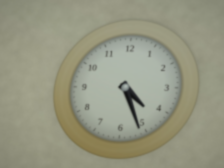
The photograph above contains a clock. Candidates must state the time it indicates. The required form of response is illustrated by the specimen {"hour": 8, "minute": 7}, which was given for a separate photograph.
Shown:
{"hour": 4, "minute": 26}
